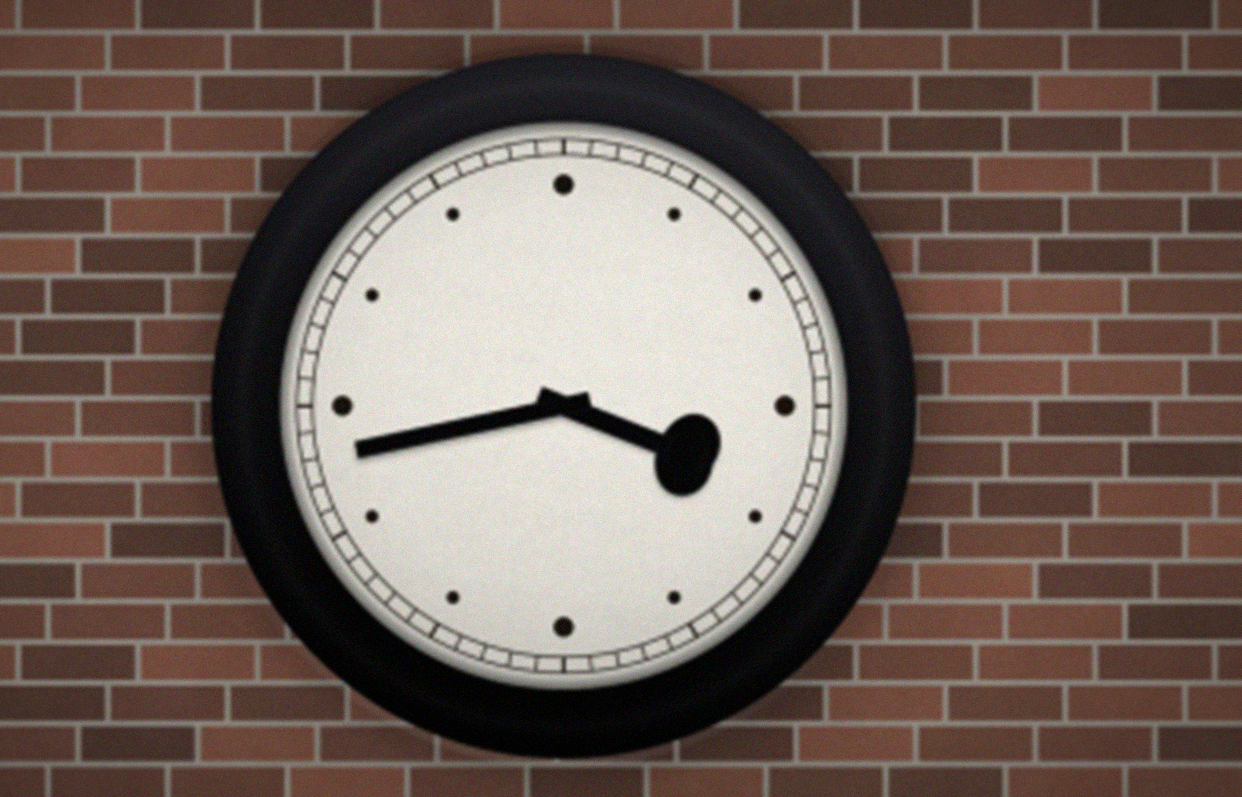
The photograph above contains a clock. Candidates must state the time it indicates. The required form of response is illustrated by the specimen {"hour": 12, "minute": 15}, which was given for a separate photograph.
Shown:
{"hour": 3, "minute": 43}
